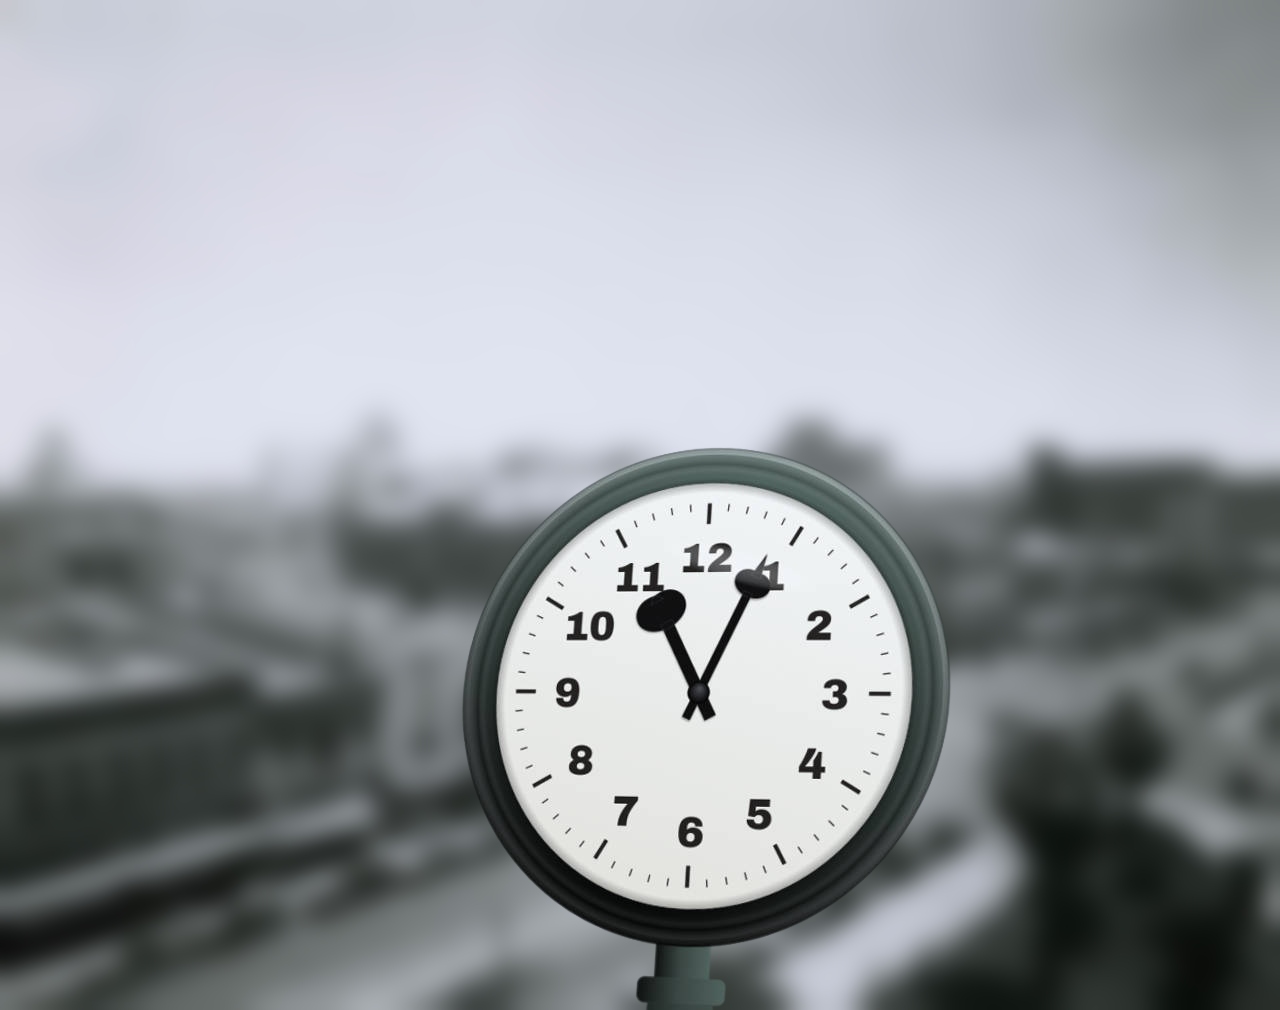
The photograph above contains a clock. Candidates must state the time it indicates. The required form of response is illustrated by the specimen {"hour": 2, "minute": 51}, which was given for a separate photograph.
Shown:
{"hour": 11, "minute": 4}
